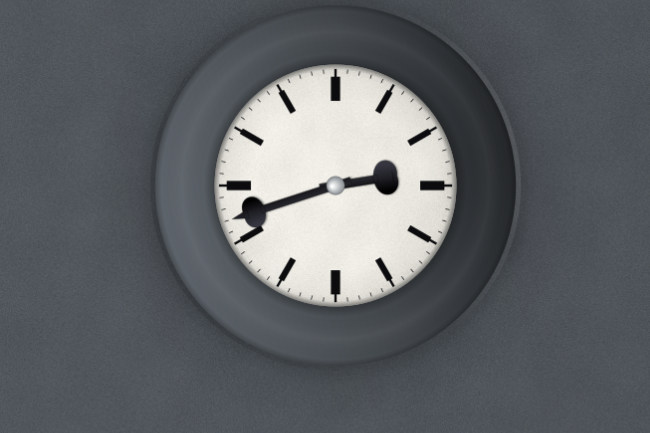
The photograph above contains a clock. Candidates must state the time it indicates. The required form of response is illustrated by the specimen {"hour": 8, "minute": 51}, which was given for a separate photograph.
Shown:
{"hour": 2, "minute": 42}
